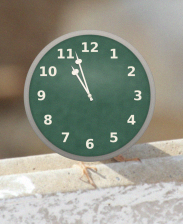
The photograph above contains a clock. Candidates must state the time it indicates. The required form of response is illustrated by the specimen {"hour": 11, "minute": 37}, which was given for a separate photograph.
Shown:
{"hour": 10, "minute": 57}
